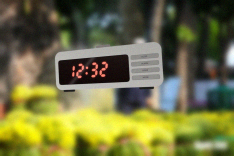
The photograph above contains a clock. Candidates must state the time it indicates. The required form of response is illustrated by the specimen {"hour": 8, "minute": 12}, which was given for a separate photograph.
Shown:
{"hour": 12, "minute": 32}
